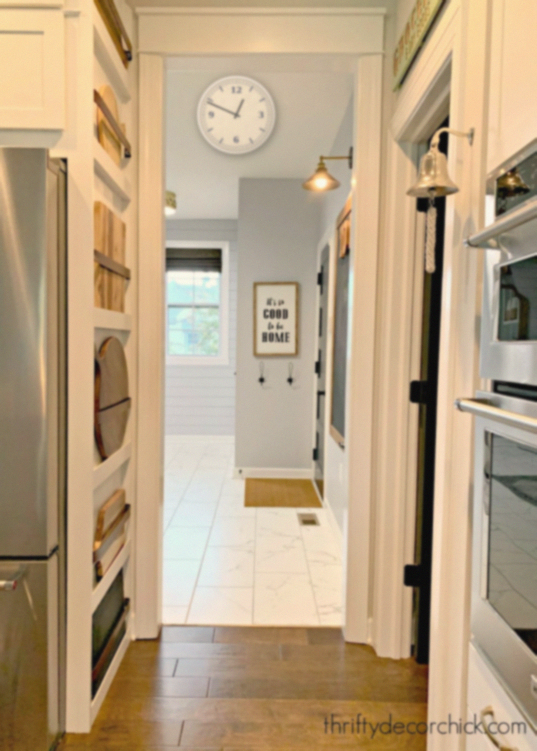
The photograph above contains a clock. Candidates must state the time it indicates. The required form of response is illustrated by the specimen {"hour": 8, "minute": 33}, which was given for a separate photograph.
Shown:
{"hour": 12, "minute": 49}
